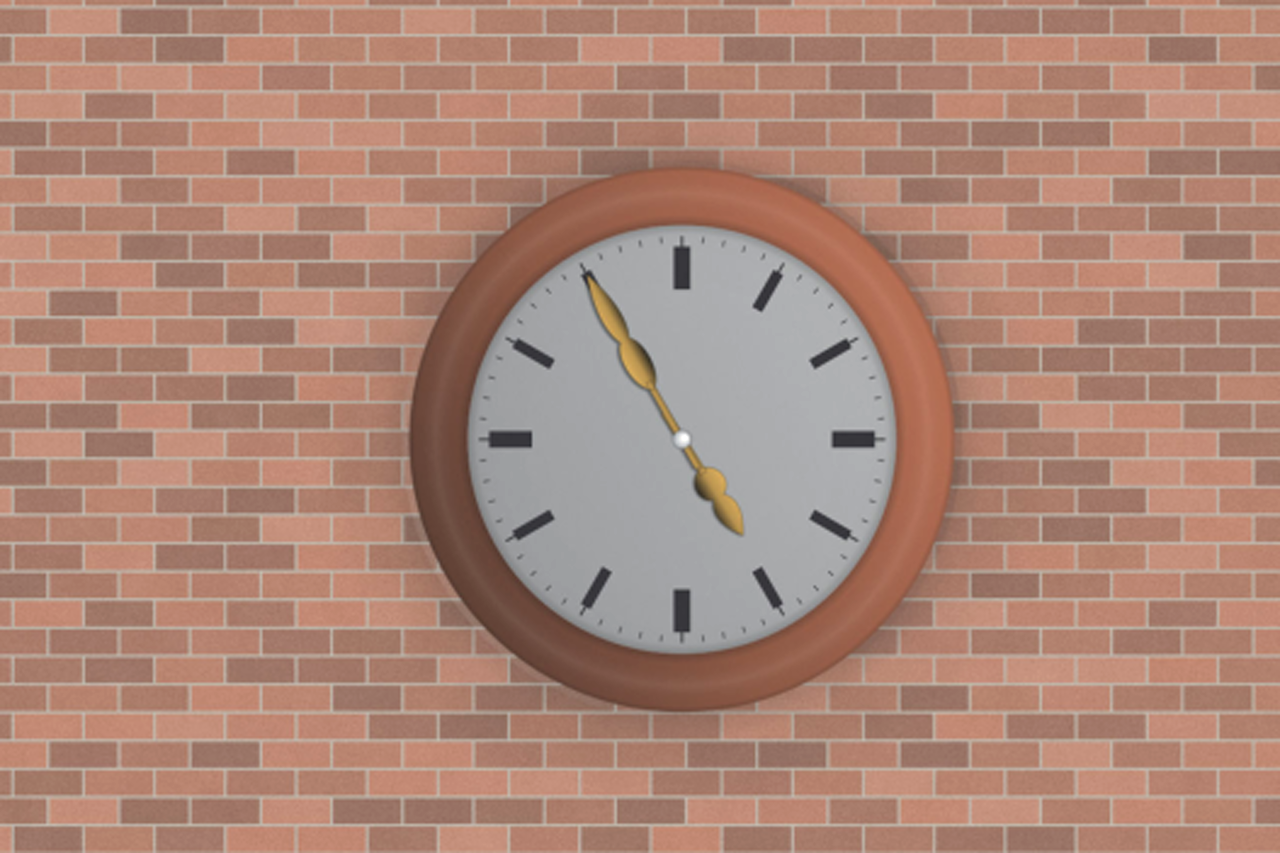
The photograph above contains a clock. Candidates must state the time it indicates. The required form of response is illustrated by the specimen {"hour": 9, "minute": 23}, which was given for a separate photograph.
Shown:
{"hour": 4, "minute": 55}
